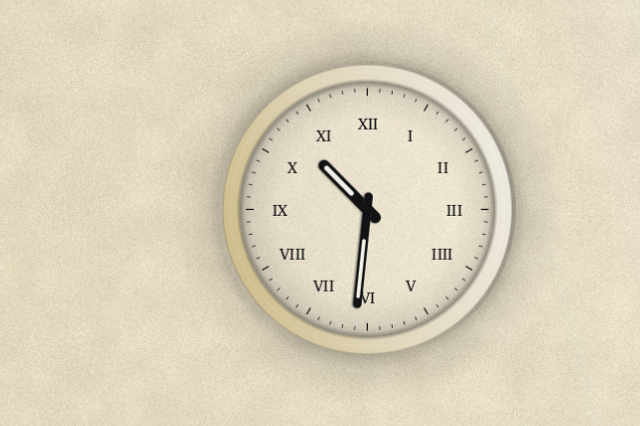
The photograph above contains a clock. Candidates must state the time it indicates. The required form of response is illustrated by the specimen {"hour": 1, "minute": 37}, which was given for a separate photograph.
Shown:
{"hour": 10, "minute": 31}
